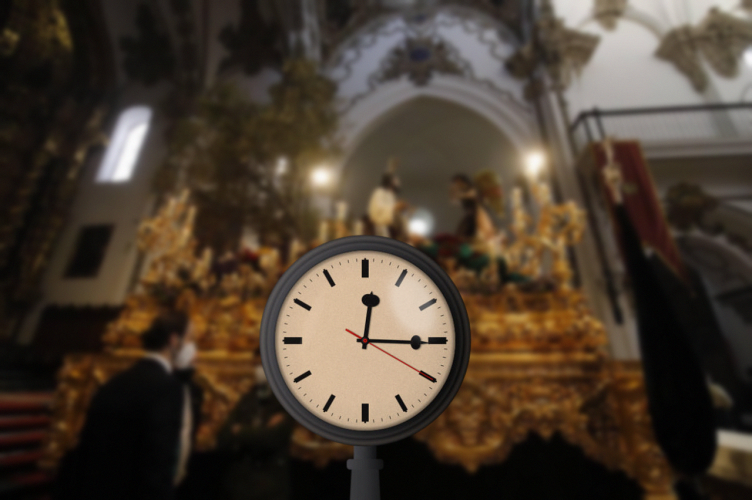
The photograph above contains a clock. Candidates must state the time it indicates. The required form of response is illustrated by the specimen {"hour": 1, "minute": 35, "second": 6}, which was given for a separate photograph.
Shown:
{"hour": 12, "minute": 15, "second": 20}
